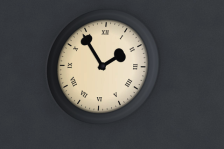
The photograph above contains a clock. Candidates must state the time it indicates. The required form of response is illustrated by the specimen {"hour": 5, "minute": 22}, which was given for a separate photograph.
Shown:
{"hour": 1, "minute": 54}
